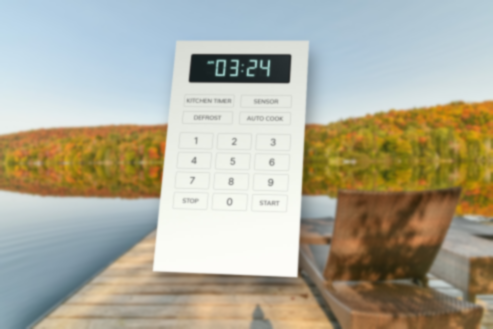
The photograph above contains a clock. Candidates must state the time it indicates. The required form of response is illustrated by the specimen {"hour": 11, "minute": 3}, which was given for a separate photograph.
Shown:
{"hour": 3, "minute": 24}
